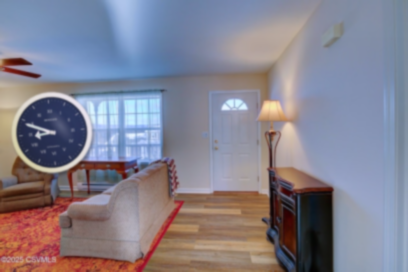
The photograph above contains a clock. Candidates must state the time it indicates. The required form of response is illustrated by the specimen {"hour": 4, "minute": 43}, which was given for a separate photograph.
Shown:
{"hour": 8, "minute": 49}
